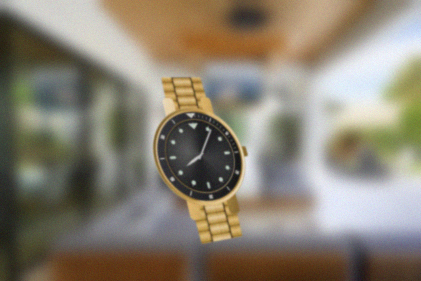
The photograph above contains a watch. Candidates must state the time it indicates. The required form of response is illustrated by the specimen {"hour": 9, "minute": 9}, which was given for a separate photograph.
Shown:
{"hour": 8, "minute": 6}
